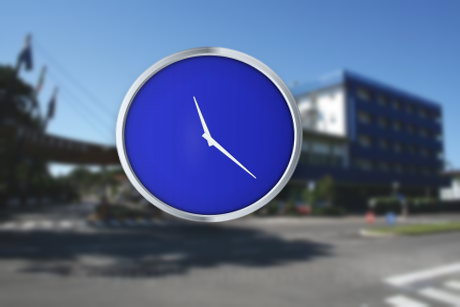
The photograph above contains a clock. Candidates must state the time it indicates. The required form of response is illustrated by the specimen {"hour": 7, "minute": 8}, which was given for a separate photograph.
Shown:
{"hour": 11, "minute": 22}
